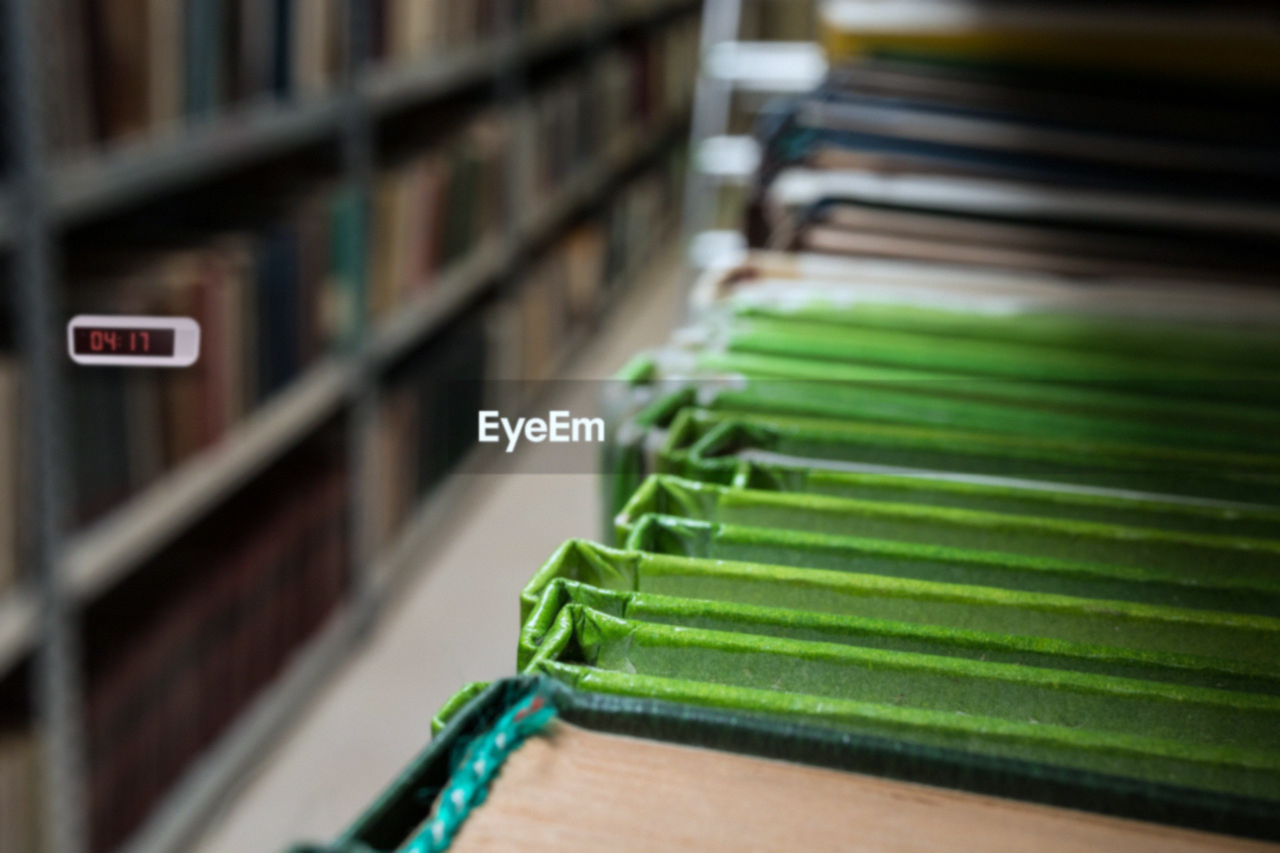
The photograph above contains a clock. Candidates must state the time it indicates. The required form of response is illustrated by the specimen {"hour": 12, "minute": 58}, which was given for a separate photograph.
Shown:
{"hour": 4, "minute": 17}
